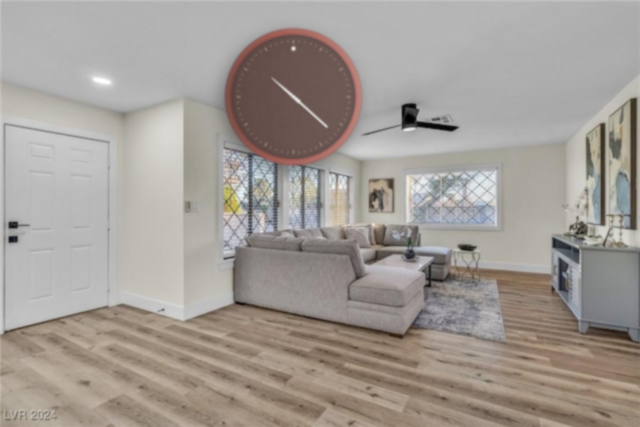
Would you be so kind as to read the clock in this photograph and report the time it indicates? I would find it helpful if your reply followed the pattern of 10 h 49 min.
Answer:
10 h 22 min
